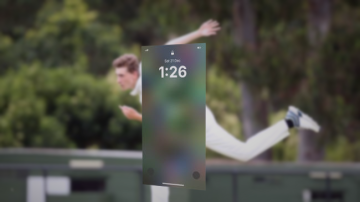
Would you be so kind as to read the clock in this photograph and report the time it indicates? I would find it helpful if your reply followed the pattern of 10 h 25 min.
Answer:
1 h 26 min
